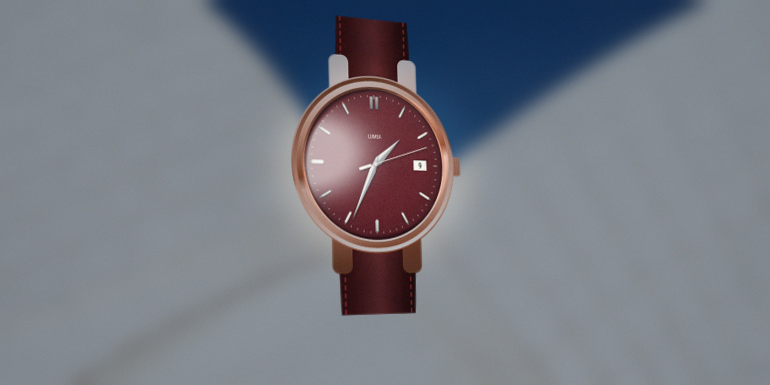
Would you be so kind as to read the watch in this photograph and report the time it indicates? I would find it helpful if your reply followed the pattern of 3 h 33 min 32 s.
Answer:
1 h 34 min 12 s
